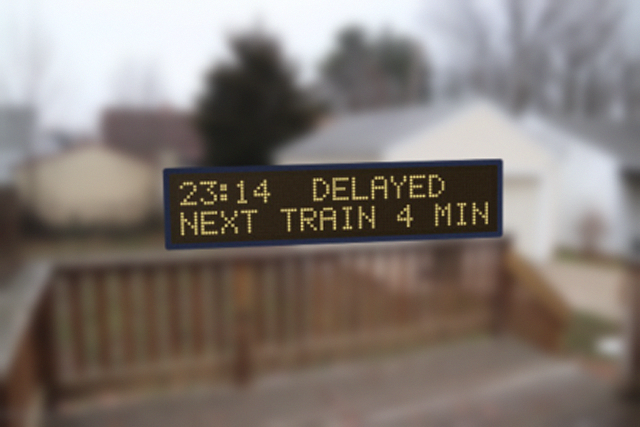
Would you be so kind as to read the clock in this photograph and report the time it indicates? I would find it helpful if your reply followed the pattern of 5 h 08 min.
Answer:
23 h 14 min
